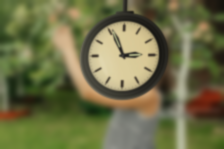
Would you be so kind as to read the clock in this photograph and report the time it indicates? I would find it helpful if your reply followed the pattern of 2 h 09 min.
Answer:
2 h 56 min
